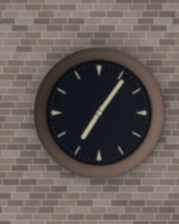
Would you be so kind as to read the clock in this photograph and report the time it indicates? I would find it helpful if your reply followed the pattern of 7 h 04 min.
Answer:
7 h 06 min
